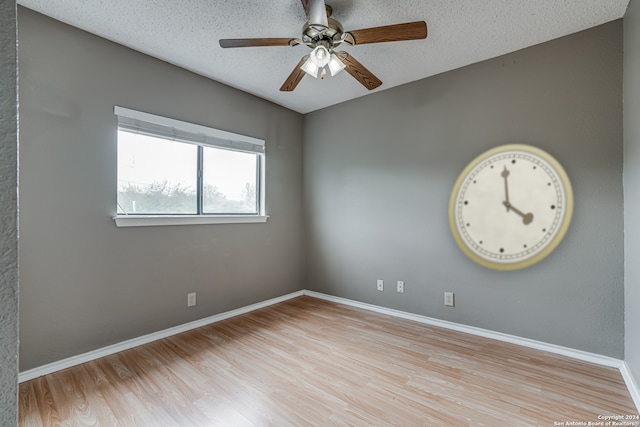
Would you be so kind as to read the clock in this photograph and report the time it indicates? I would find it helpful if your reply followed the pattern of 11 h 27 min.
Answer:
3 h 58 min
